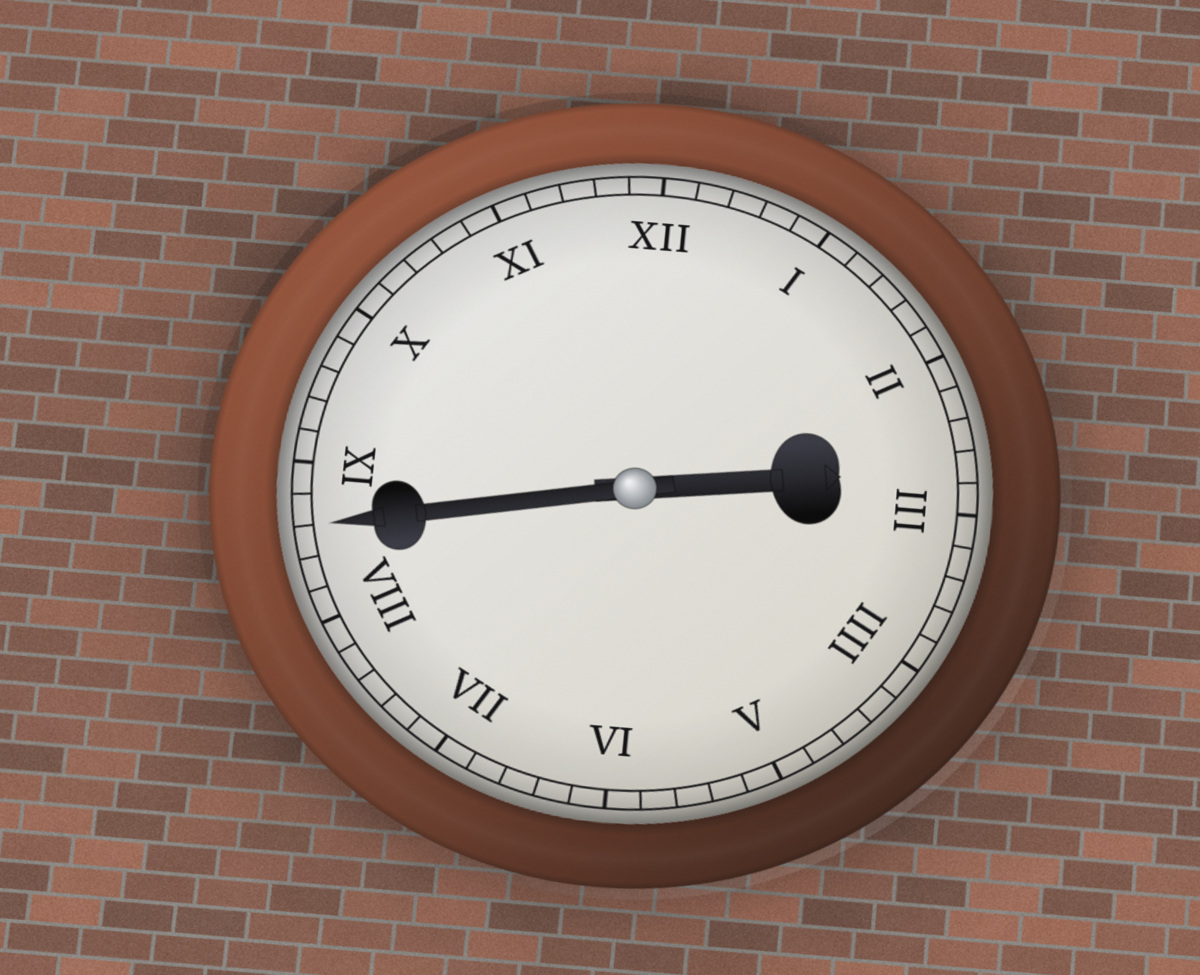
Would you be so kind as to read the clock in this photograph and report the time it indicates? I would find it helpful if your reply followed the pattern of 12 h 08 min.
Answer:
2 h 43 min
